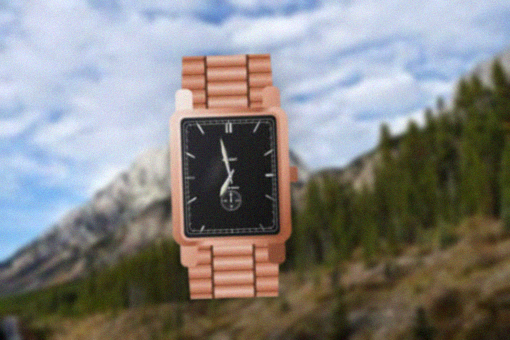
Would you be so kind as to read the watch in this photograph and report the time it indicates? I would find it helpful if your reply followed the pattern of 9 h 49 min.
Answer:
6 h 58 min
